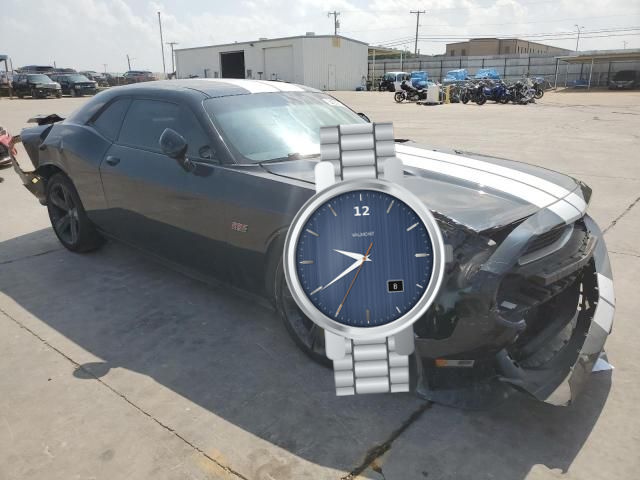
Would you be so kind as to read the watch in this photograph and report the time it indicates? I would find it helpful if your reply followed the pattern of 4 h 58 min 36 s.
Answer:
9 h 39 min 35 s
